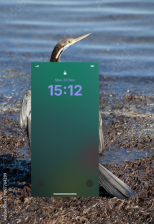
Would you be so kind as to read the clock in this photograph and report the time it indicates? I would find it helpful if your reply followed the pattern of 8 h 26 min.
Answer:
15 h 12 min
